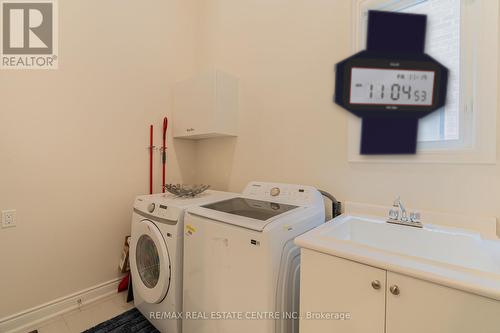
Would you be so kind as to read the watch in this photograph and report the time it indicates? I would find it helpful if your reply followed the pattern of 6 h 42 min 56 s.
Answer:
11 h 04 min 53 s
